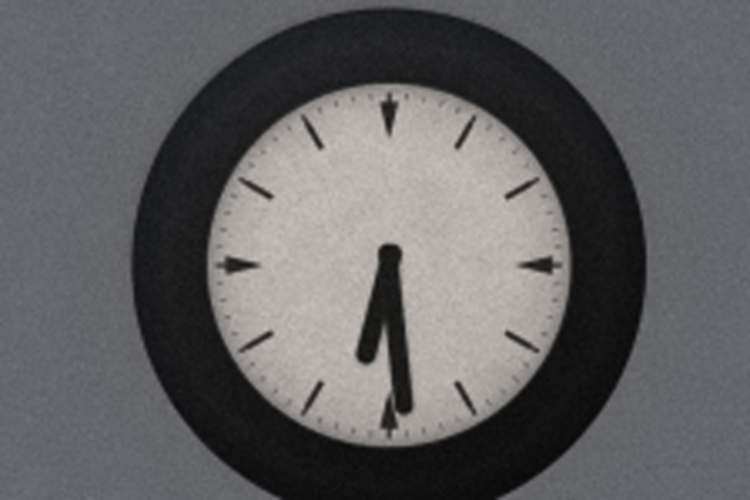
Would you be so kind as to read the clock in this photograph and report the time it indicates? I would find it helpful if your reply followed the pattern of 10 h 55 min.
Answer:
6 h 29 min
